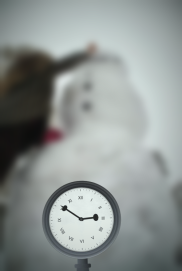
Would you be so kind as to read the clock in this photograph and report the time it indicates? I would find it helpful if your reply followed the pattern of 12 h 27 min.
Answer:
2 h 51 min
